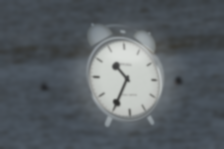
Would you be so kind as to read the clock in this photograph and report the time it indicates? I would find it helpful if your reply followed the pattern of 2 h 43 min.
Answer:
10 h 35 min
